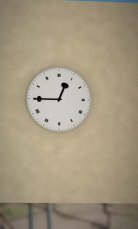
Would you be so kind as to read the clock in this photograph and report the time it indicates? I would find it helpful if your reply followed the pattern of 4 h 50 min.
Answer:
12 h 45 min
